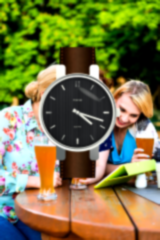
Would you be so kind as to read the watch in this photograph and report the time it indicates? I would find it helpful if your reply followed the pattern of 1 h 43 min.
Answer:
4 h 18 min
